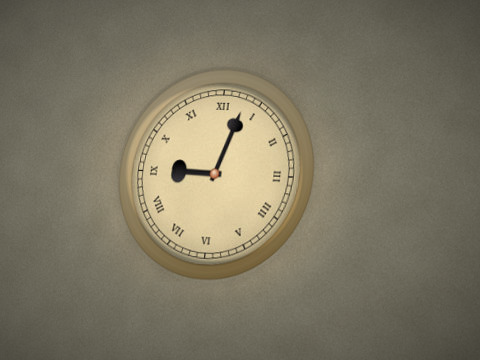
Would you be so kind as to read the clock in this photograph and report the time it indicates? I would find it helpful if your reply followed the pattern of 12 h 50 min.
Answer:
9 h 03 min
